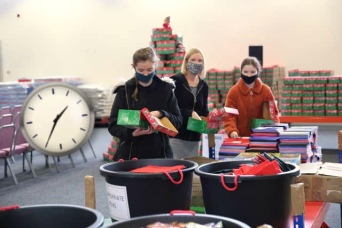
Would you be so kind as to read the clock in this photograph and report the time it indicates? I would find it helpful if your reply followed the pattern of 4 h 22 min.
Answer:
1 h 35 min
